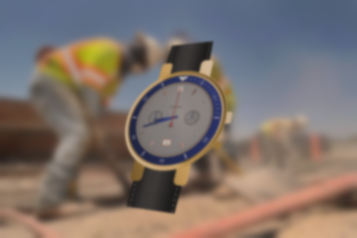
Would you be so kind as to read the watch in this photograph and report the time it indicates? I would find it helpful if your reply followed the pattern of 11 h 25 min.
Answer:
8 h 42 min
